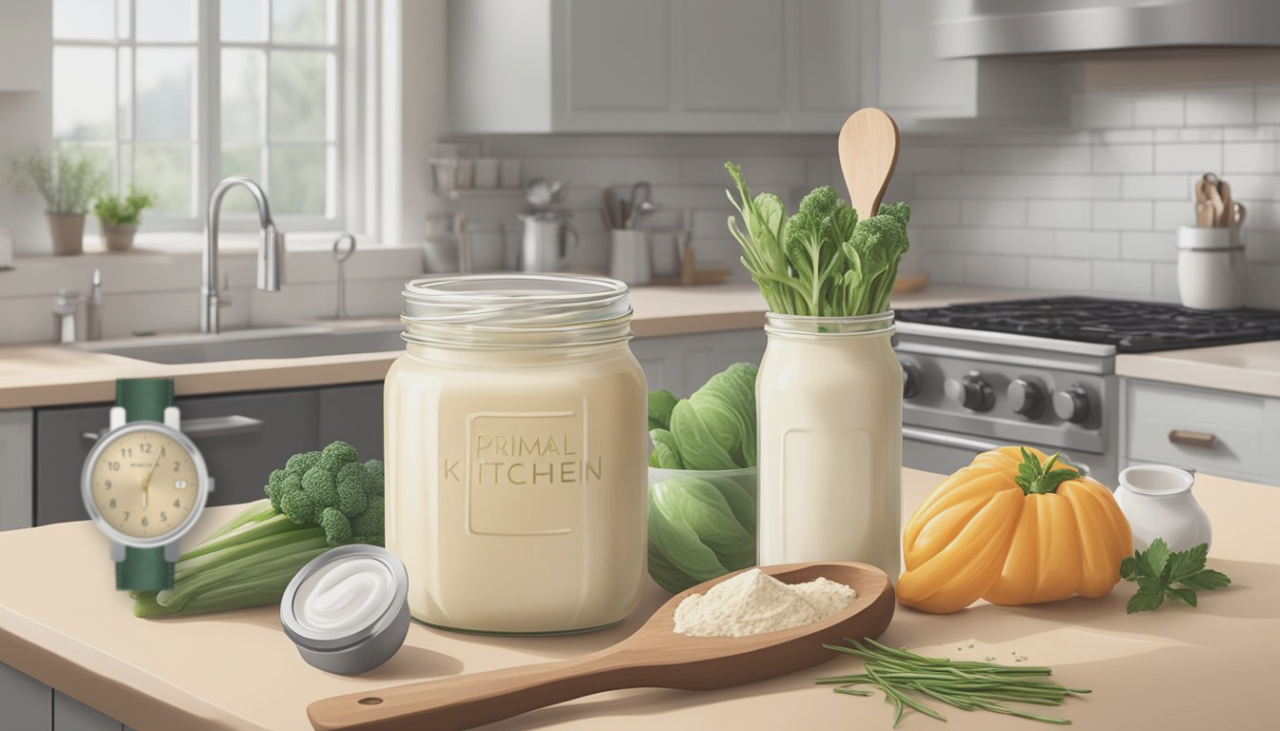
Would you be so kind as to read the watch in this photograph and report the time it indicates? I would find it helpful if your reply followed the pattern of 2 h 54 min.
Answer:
6 h 04 min
